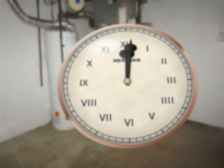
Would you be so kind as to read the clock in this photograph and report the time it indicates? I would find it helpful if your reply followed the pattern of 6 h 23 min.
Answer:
12 h 01 min
